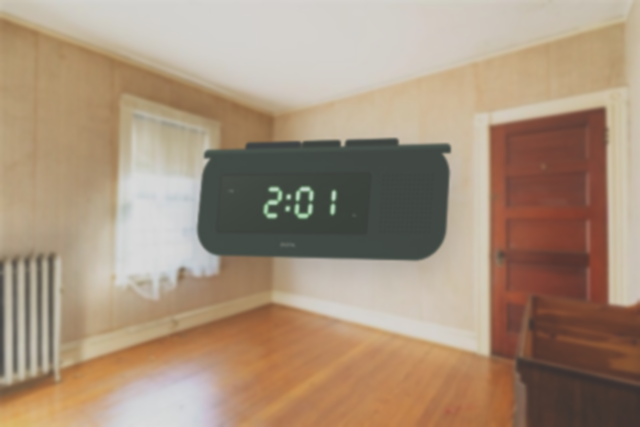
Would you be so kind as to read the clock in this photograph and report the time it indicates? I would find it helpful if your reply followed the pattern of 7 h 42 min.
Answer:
2 h 01 min
